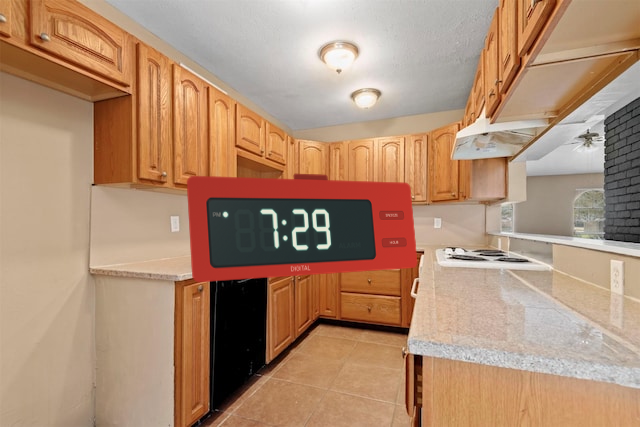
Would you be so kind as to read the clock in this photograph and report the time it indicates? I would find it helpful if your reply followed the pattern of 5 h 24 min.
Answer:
7 h 29 min
